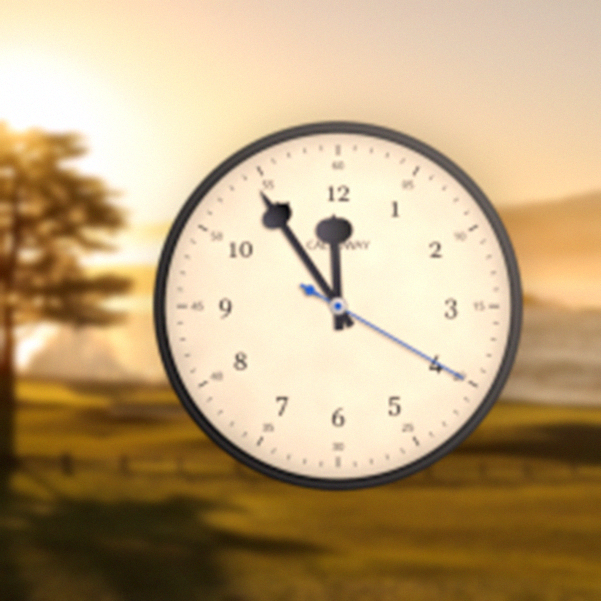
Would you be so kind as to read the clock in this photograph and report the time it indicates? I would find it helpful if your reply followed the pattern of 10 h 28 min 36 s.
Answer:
11 h 54 min 20 s
